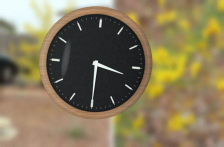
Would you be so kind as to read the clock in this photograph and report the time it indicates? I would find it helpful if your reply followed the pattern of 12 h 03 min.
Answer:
3 h 30 min
